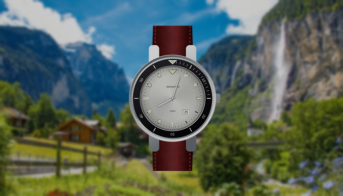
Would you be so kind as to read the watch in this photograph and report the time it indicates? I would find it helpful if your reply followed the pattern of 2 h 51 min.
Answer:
8 h 03 min
